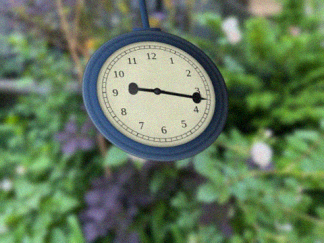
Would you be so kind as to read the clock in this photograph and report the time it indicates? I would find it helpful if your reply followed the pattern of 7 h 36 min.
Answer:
9 h 17 min
